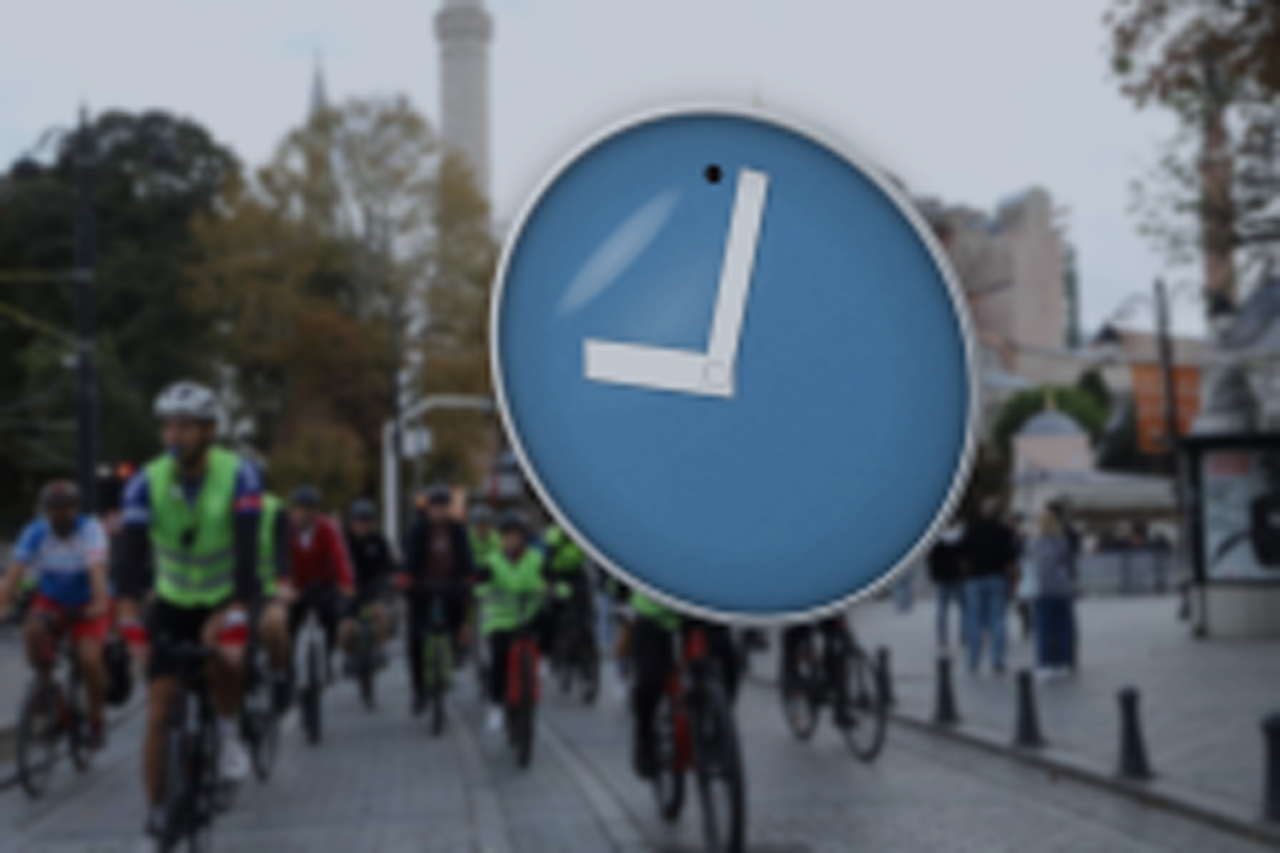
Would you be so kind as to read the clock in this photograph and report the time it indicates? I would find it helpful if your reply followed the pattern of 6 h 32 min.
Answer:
9 h 02 min
